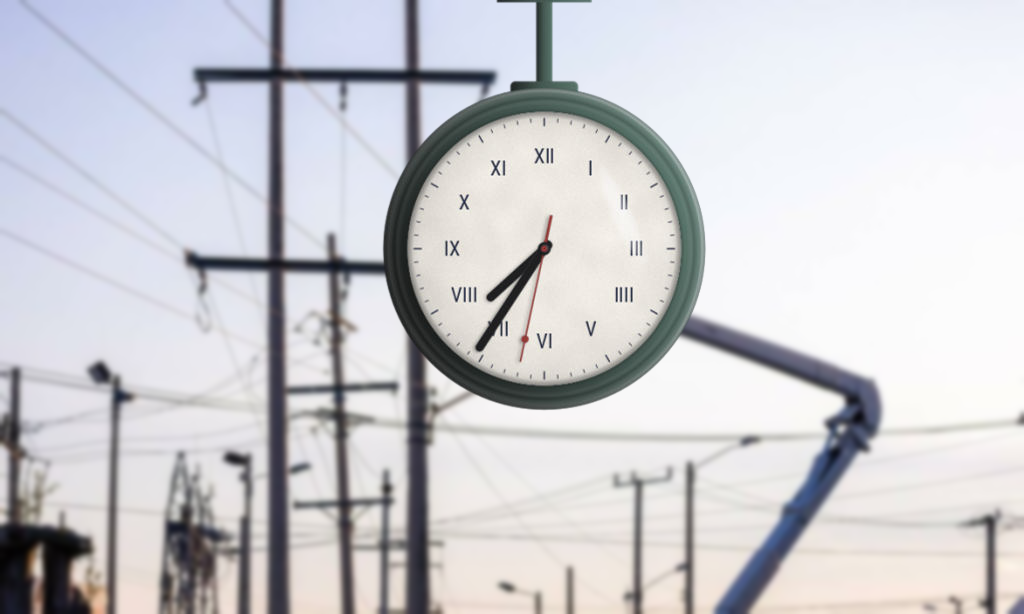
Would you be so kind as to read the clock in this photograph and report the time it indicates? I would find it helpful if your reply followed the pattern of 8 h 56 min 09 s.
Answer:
7 h 35 min 32 s
